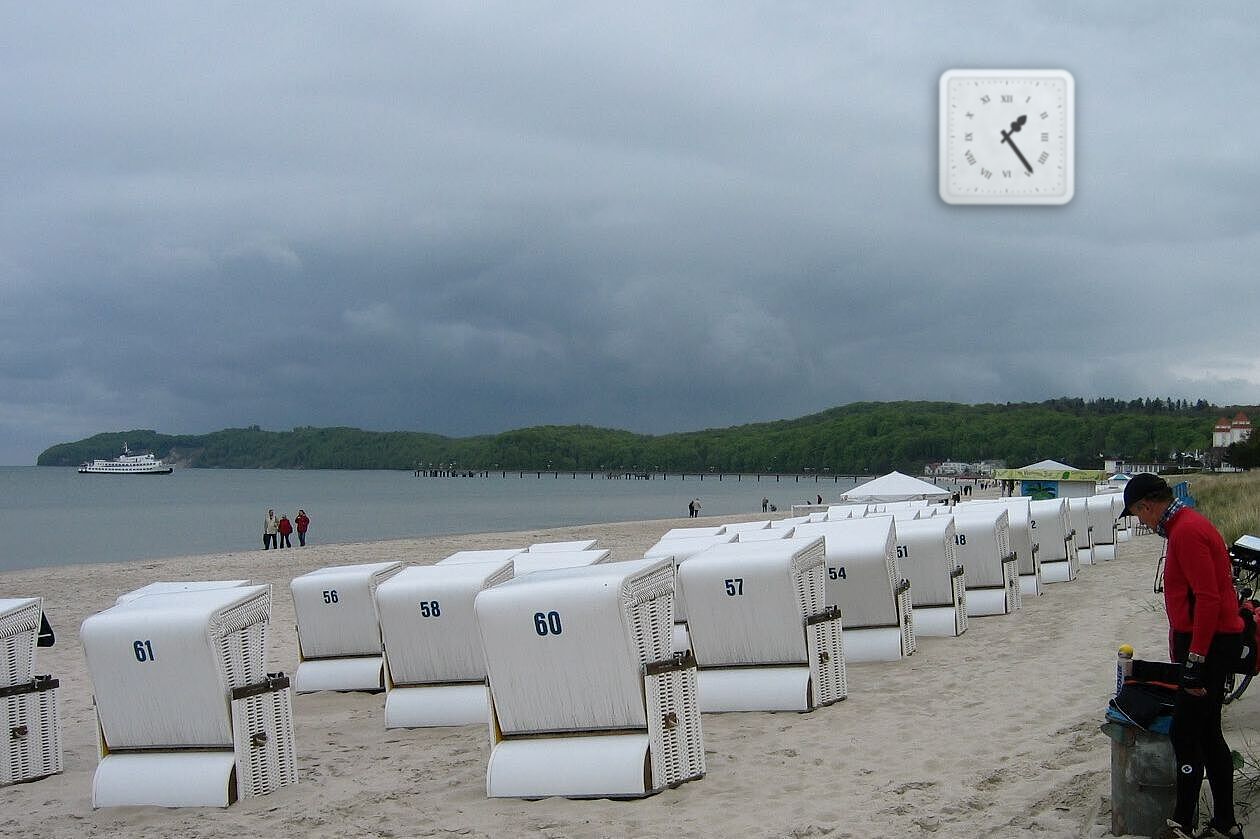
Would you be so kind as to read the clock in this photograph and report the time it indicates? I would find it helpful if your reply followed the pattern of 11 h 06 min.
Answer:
1 h 24 min
